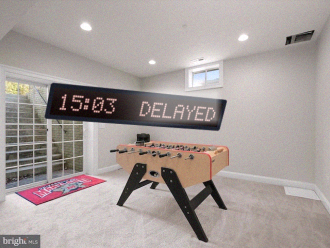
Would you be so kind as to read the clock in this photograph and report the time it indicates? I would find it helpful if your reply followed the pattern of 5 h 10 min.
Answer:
15 h 03 min
